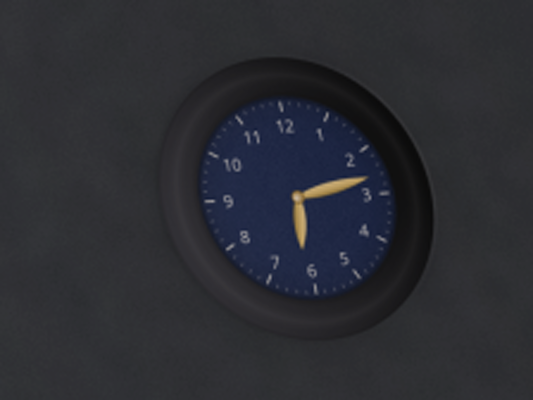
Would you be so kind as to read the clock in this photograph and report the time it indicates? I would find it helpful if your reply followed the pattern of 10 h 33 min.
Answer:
6 h 13 min
